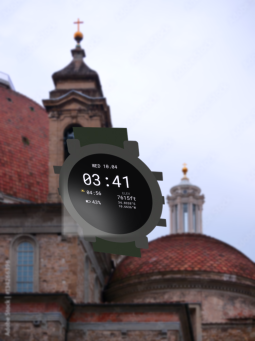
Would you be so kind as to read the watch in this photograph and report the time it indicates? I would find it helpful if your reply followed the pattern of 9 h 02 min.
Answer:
3 h 41 min
